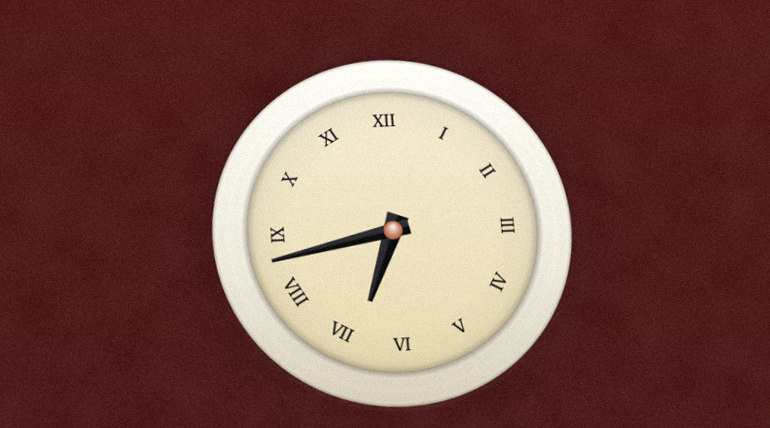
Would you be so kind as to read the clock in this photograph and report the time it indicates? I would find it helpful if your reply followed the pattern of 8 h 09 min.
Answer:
6 h 43 min
